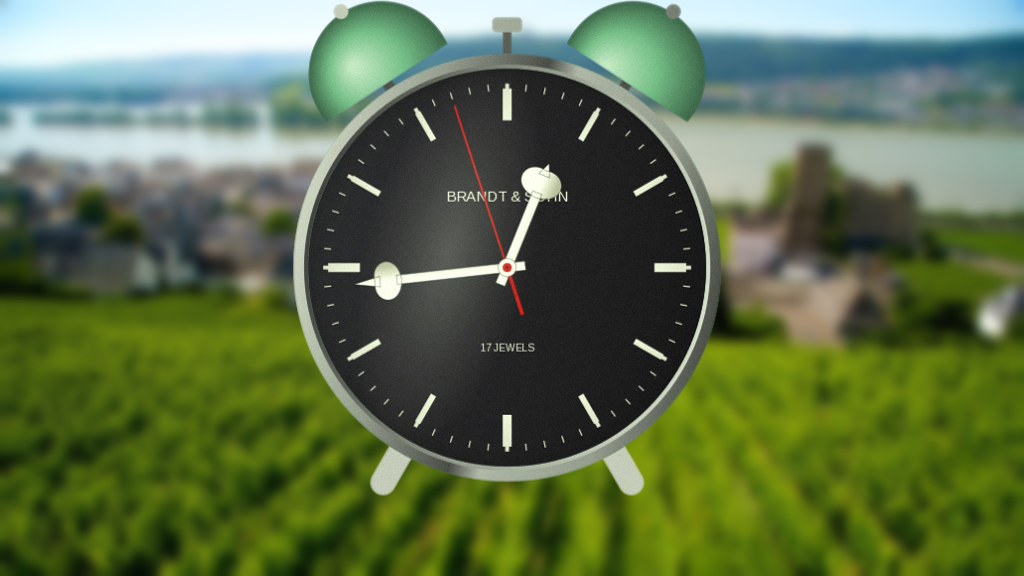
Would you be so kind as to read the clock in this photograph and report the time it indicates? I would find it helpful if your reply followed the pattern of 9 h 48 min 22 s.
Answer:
12 h 43 min 57 s
